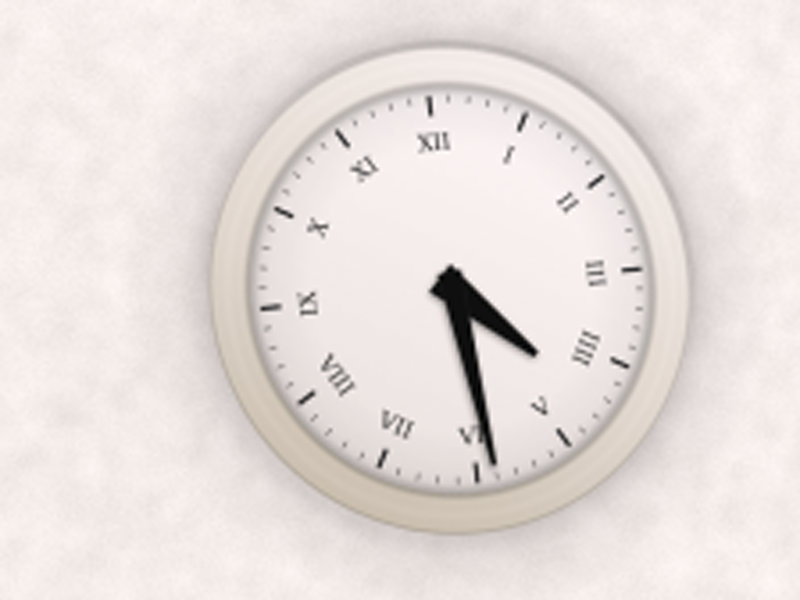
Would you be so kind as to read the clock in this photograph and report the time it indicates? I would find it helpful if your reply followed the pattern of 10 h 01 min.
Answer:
4 h 29 min
